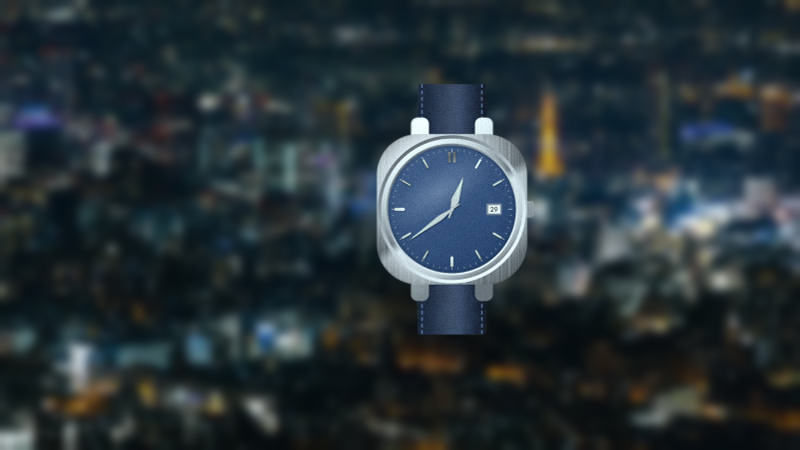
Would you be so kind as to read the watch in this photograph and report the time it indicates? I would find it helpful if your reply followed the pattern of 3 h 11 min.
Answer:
12 h 39 min
